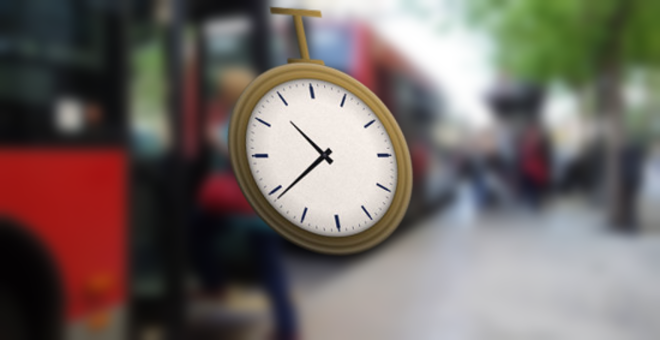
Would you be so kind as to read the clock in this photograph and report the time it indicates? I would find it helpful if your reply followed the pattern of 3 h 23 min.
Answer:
10 h 39 min
